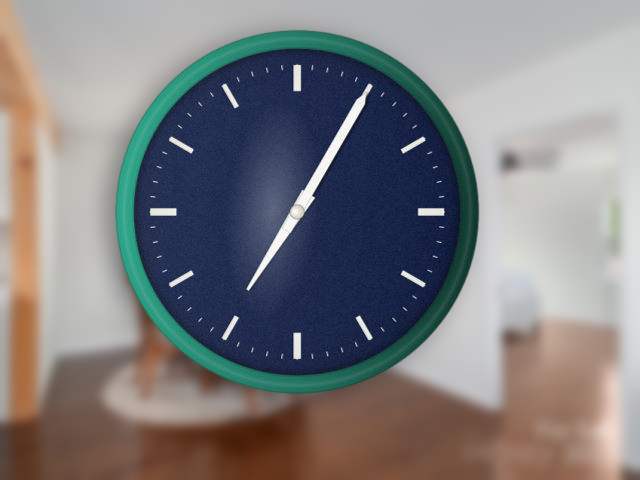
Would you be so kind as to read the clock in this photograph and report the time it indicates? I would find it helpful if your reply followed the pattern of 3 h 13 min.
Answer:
7 h 05 min
